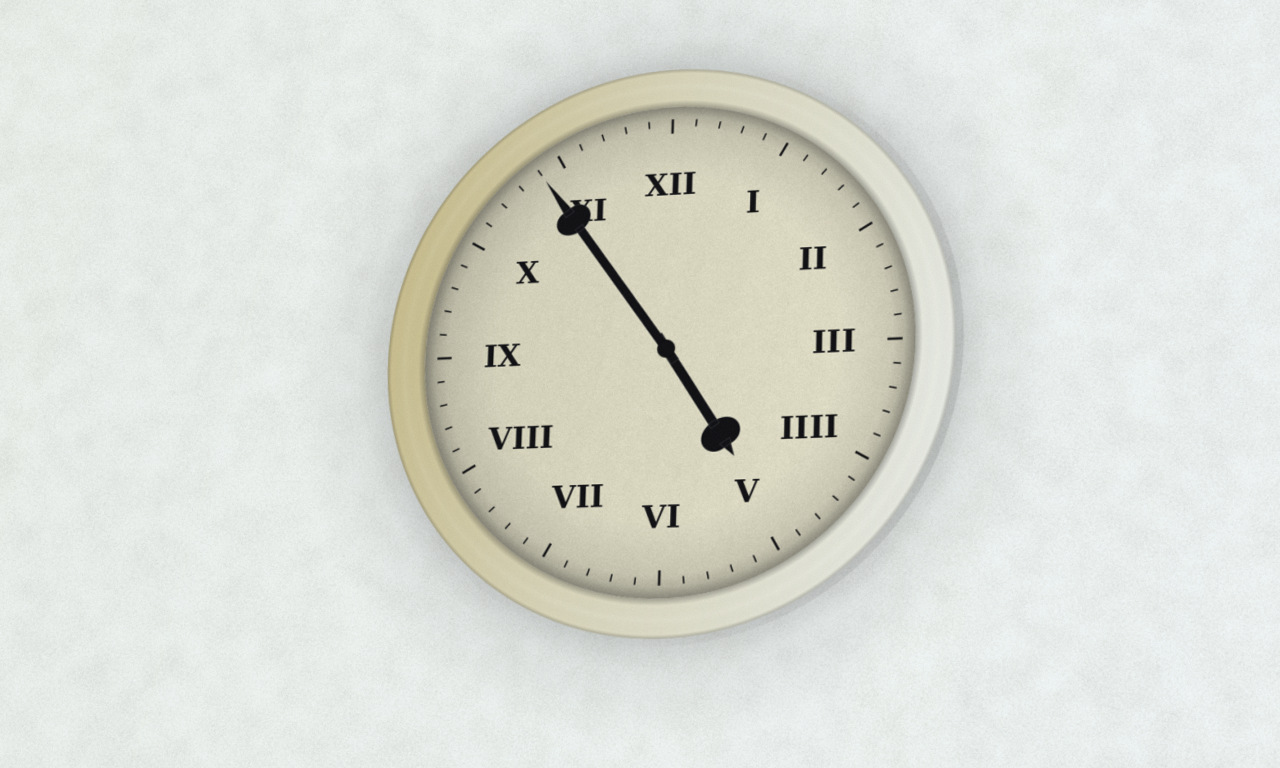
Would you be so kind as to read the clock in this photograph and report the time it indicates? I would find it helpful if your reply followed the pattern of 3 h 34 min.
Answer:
4 h 54 min
